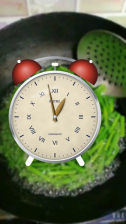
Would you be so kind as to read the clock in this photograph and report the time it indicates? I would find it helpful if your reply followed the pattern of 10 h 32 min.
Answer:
12 h 58 min
